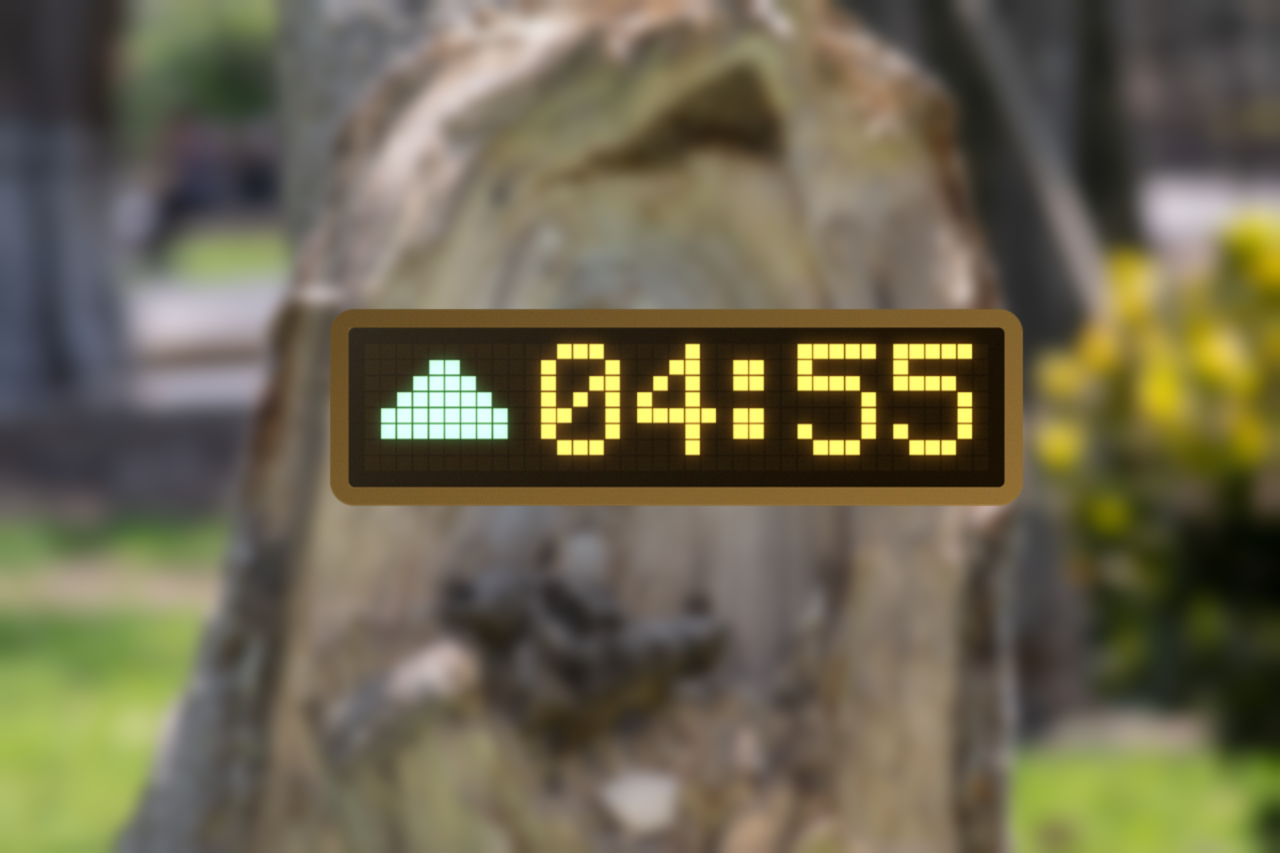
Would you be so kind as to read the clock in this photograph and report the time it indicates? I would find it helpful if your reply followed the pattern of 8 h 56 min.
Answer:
4 h 55 min
